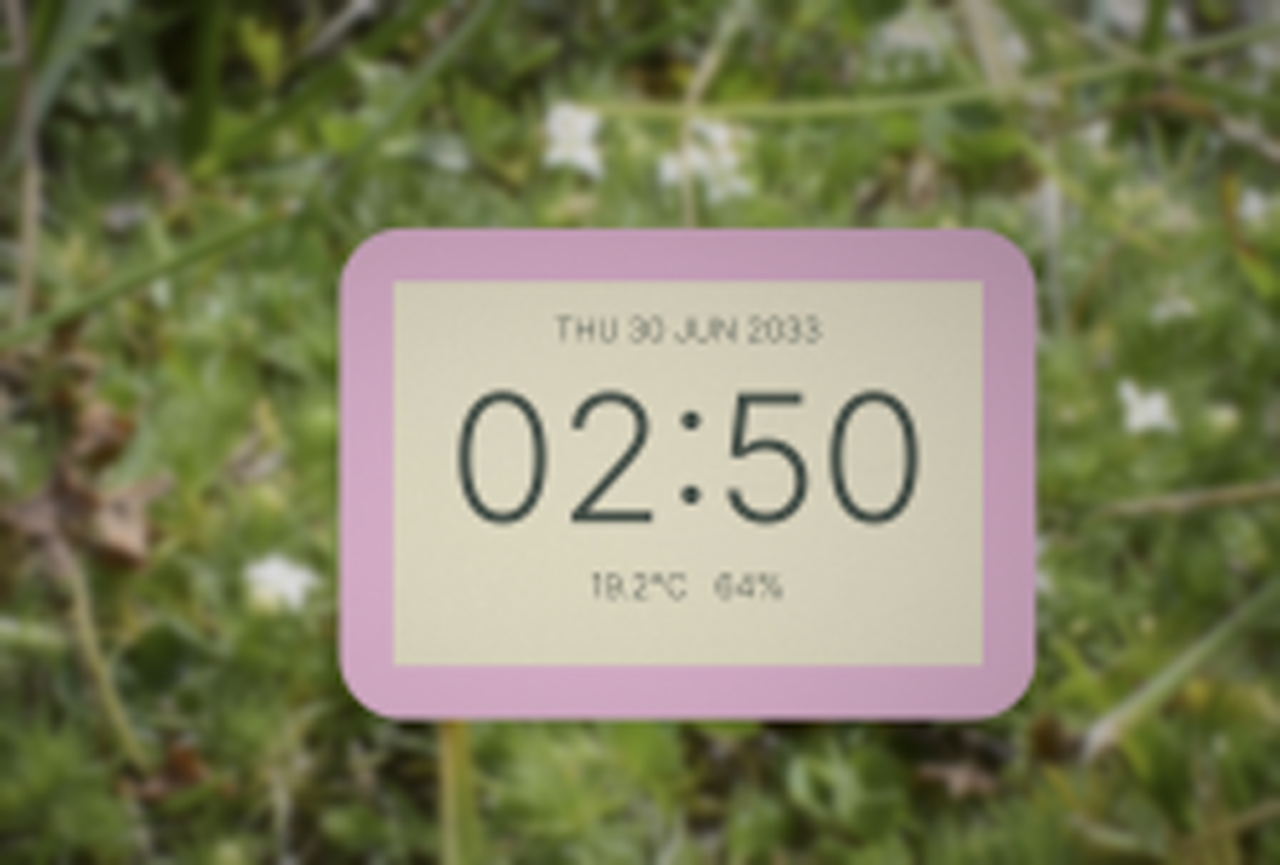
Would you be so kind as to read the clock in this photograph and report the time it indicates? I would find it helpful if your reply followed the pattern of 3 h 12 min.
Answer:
2 h 50 min
